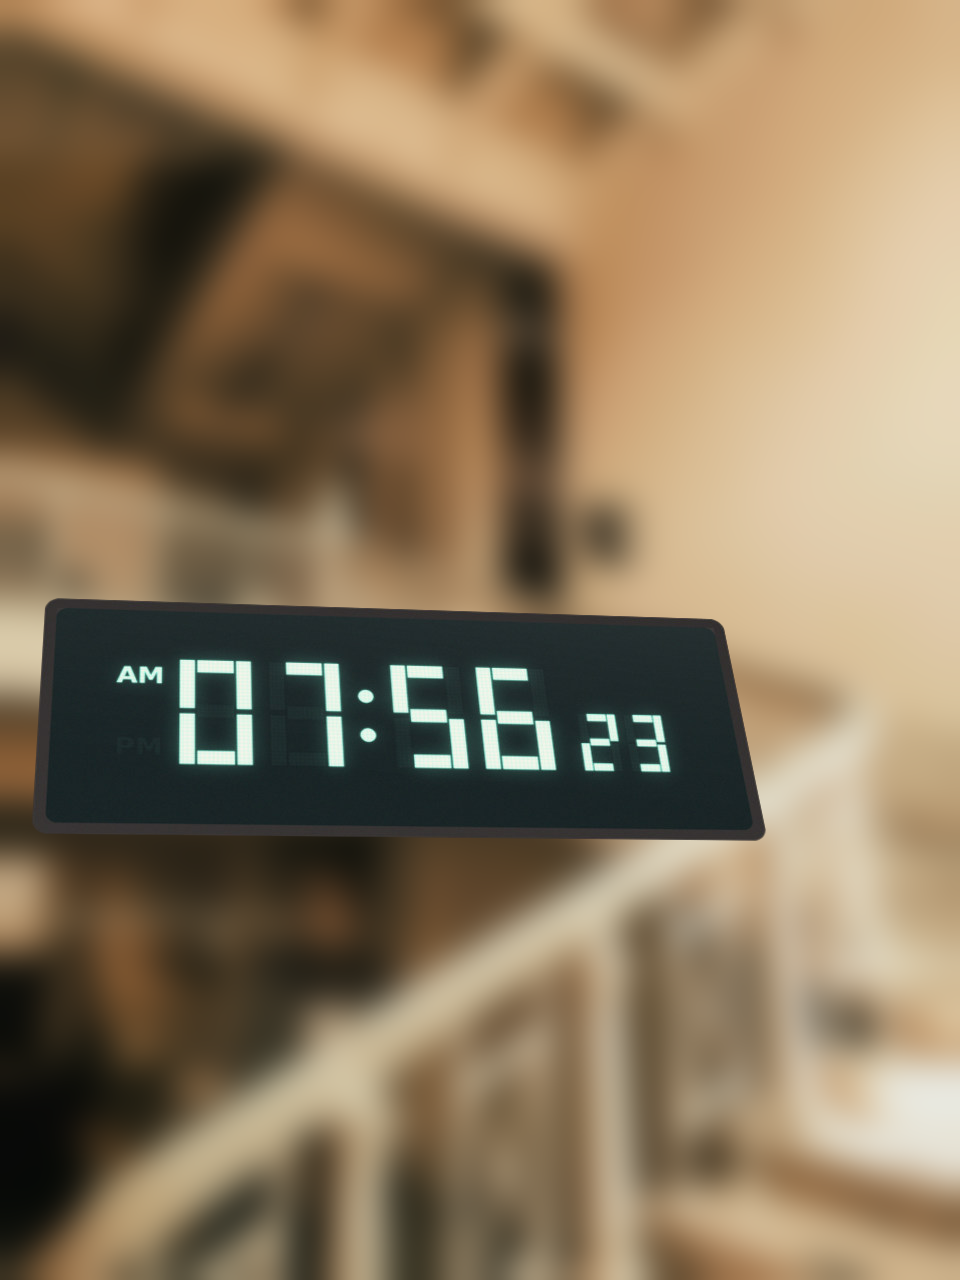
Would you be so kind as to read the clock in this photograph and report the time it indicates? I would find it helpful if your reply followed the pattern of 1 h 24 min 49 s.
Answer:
7 h 56 min 23 s
